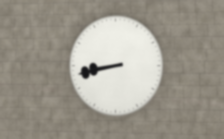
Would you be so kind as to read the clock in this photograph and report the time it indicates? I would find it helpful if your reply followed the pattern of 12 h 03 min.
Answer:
8 h 43 min
